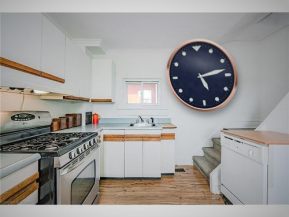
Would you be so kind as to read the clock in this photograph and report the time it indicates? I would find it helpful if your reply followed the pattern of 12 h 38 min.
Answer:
5 h 13 min
